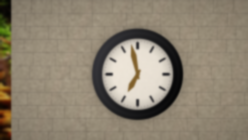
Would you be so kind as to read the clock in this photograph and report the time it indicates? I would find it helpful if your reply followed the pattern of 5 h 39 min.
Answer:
6 h 58 min
